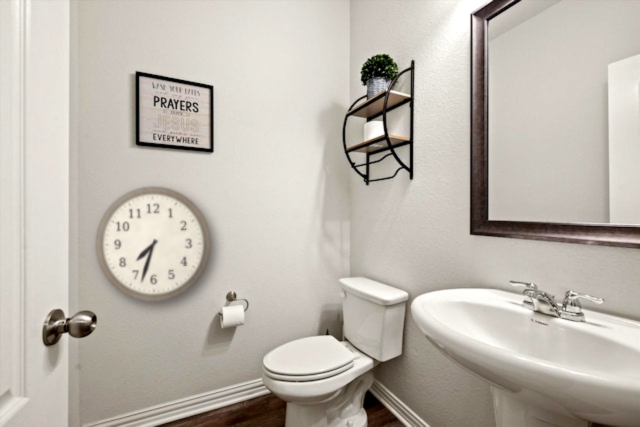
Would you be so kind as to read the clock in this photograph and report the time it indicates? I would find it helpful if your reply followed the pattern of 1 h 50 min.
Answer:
7 h 33 min
